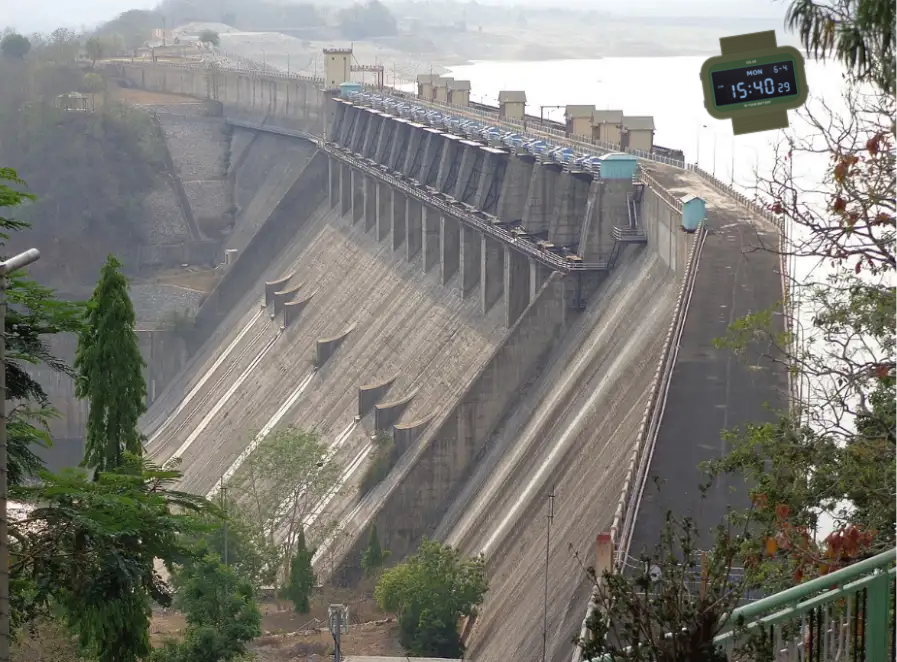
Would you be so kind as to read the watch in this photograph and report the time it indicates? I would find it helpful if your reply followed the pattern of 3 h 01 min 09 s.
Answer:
15 h 40 min 29 s
